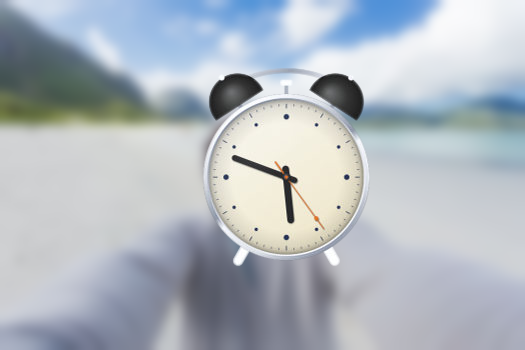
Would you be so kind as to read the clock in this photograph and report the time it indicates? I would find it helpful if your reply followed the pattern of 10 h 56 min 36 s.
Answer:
5 h 48 min 24 s
